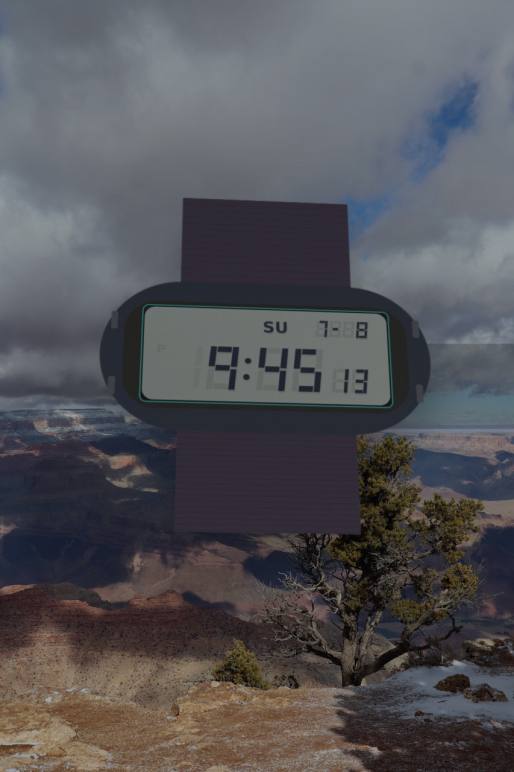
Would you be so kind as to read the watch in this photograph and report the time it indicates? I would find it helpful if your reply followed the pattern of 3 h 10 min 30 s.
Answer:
9 h 45 min 13 s
